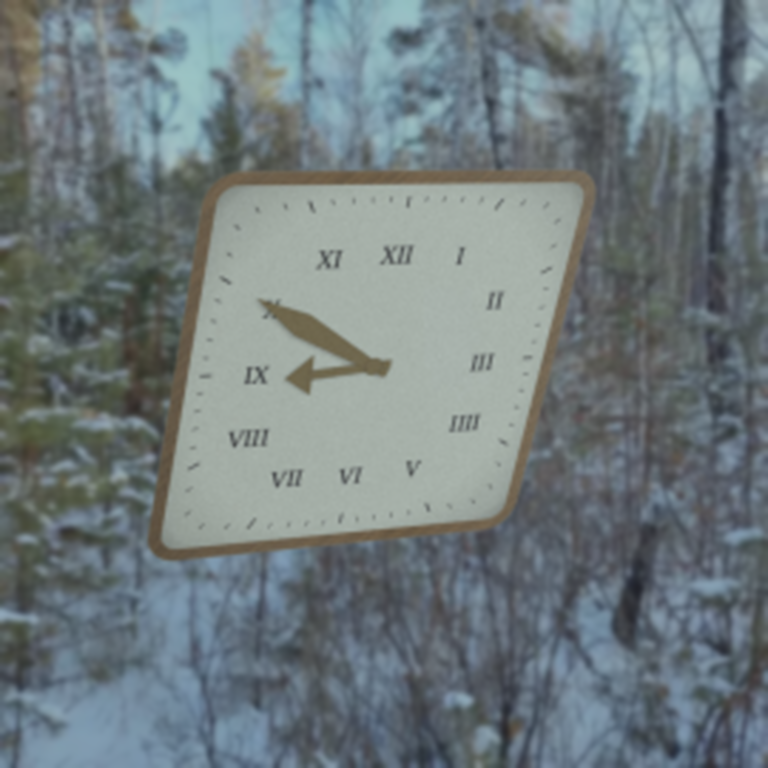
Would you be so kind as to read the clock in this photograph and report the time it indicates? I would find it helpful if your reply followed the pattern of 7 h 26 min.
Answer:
8 h 50 min
